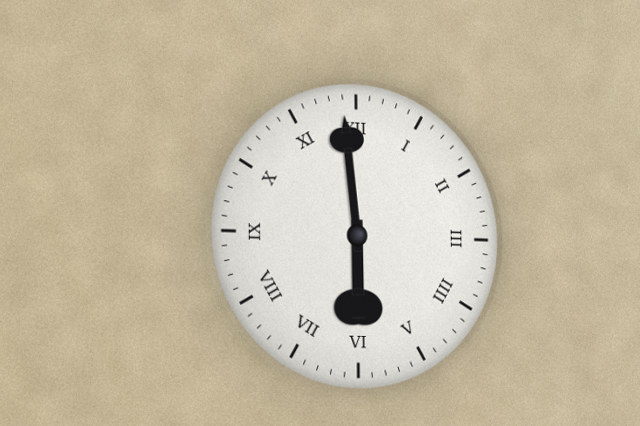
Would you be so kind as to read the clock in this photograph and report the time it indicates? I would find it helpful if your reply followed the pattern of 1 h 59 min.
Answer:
5 h 59 min
